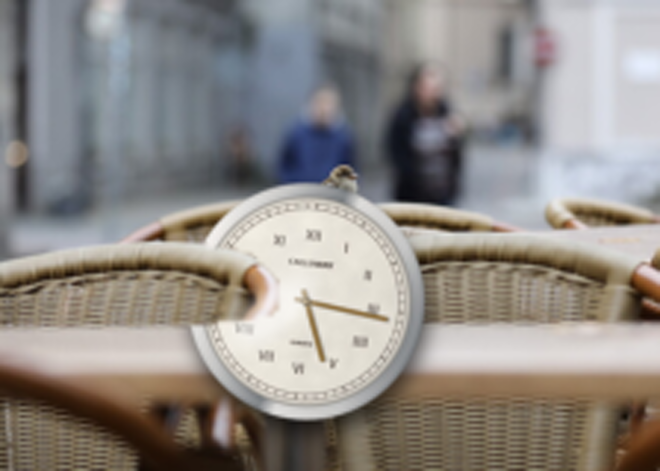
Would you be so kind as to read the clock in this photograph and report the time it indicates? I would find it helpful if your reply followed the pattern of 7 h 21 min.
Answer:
5 h 16 min
